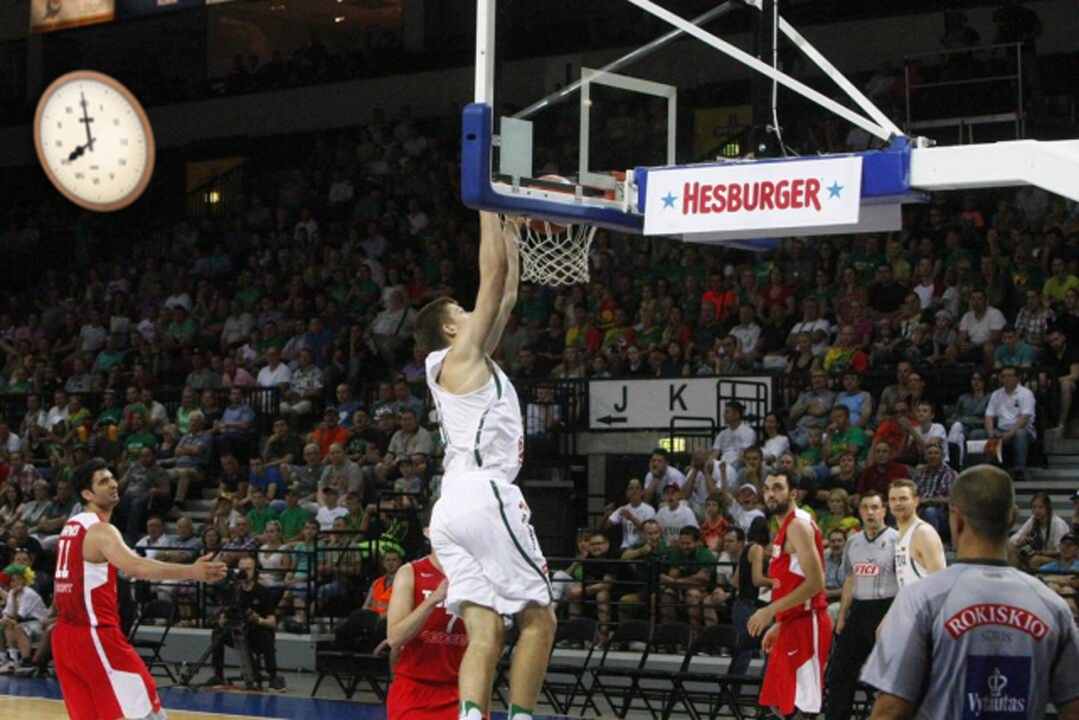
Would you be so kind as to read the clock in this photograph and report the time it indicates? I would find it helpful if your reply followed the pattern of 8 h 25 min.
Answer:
8 h 00 min
